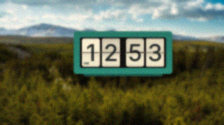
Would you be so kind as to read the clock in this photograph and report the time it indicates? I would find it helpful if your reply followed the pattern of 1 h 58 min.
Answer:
12 h 53 min
